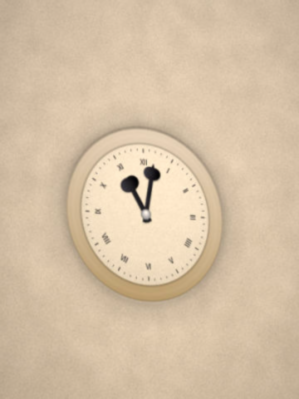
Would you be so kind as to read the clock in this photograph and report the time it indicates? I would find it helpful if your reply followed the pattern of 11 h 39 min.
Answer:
11 h 02 min
